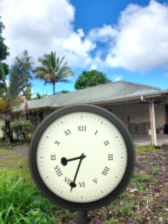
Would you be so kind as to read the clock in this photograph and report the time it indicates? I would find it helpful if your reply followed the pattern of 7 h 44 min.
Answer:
8 h 33 min
